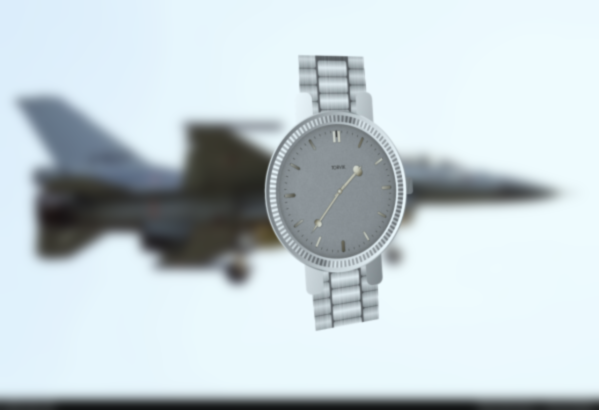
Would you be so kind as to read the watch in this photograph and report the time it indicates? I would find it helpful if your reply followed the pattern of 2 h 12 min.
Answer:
1 h 37 min
